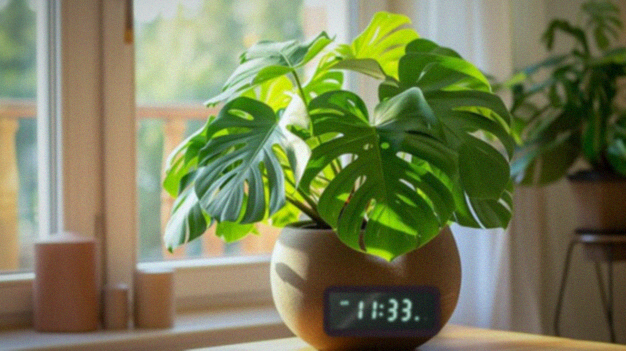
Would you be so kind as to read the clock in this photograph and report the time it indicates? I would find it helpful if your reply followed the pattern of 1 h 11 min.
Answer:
11 h 33 min
